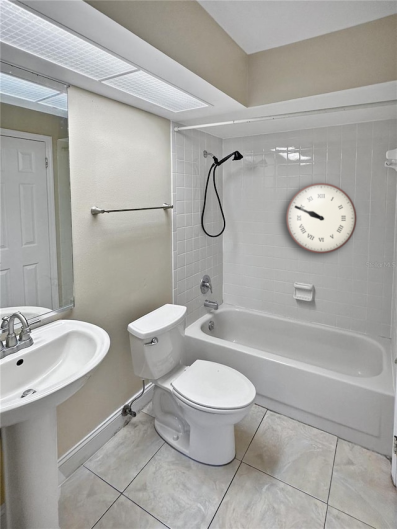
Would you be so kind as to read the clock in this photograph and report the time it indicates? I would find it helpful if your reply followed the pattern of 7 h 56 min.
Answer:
9 h 49 min
